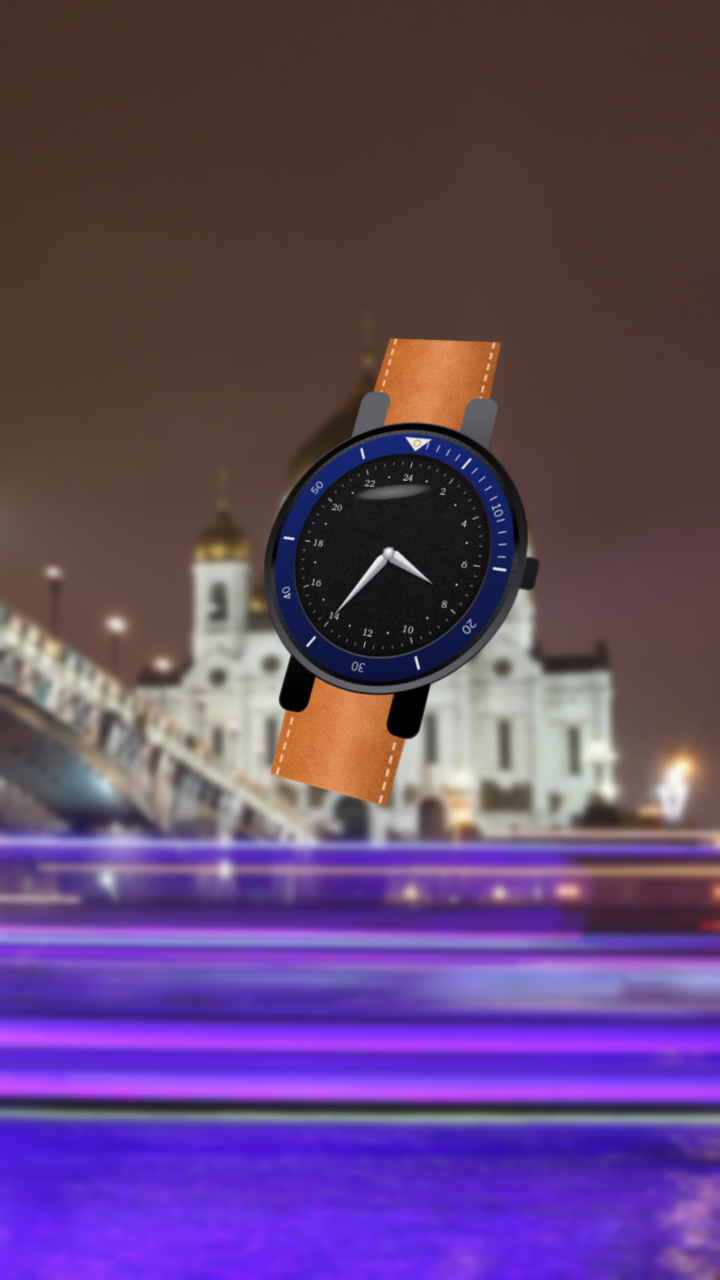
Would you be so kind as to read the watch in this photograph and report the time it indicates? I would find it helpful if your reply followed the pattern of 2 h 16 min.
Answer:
7 h 35 min
